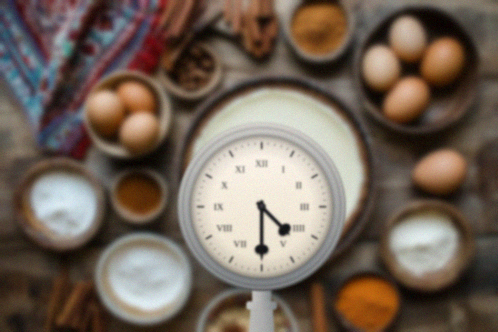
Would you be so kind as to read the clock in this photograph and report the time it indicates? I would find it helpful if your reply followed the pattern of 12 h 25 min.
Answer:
4 h 30 min
